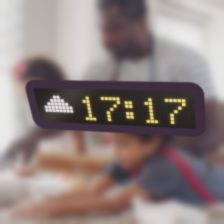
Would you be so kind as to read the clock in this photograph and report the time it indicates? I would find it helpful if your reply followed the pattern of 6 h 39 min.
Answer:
17 h 17 min
